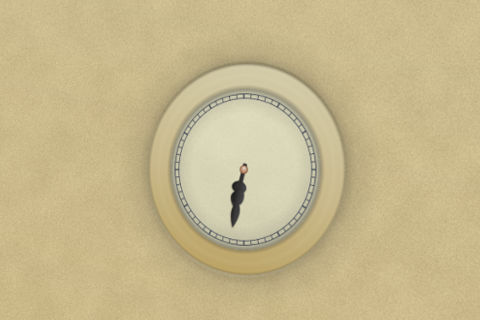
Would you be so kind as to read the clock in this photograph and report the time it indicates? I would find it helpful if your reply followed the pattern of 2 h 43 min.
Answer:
6 h 32 min
